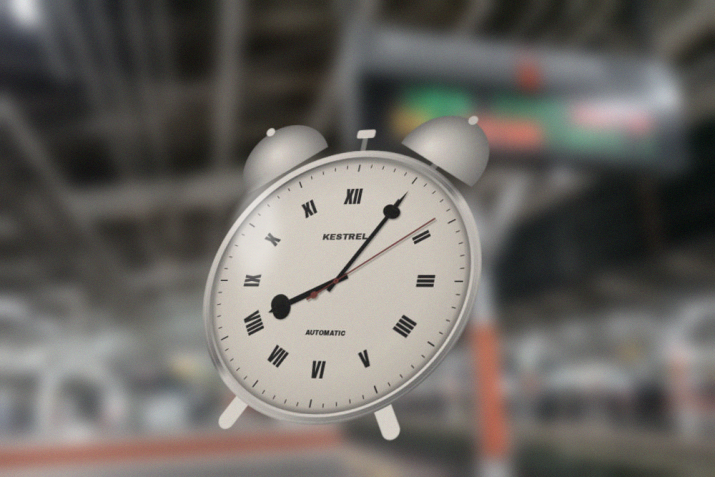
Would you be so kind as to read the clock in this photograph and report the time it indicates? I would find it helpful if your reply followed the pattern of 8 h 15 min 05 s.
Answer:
8 h 05 min 09 s
